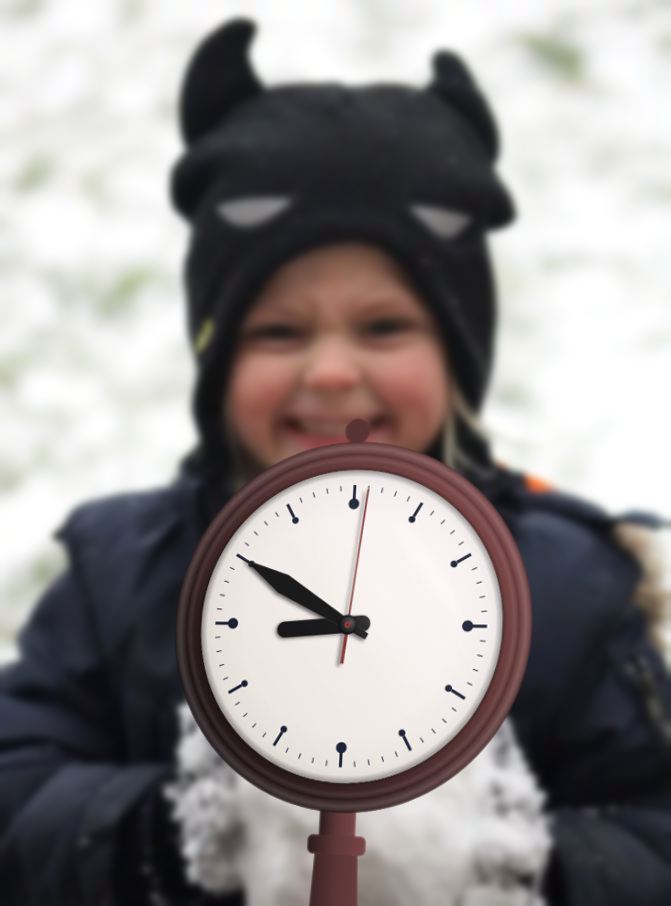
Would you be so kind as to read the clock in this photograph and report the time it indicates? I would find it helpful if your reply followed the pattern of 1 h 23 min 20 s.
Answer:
8 h 50 min 01 s
